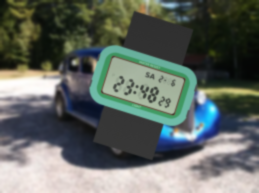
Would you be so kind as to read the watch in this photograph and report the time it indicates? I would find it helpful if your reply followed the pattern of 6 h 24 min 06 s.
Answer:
23 h 48 min 29 s
